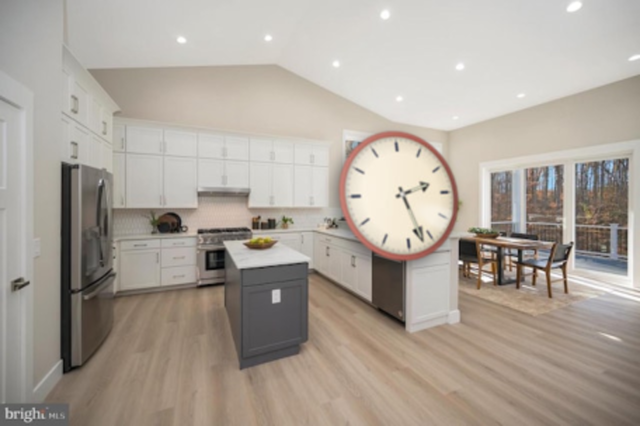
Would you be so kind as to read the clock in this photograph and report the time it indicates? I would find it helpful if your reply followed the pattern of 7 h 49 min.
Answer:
2 h 27 min
